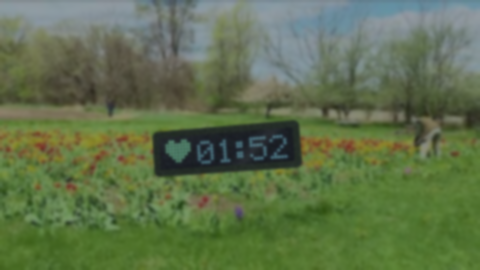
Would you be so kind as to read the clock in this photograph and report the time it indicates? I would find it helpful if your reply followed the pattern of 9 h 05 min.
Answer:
1 h 52 min
